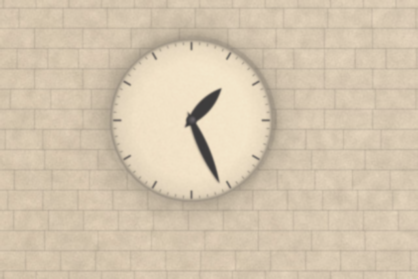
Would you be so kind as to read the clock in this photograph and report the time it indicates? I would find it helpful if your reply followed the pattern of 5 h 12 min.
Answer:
1 h 26 min
